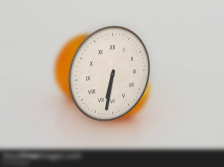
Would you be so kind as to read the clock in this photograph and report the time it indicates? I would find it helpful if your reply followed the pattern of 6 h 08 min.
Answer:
6 h 32 min
